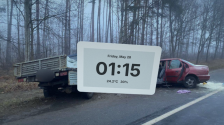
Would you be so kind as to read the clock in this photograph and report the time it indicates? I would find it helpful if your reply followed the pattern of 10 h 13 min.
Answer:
1 h 15 min
